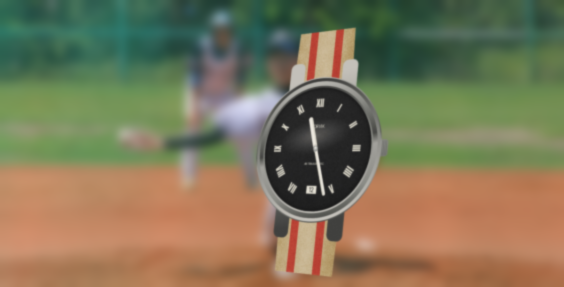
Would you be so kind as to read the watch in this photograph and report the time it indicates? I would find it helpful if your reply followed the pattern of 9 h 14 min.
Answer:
11 h 27 min
